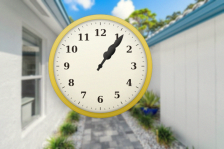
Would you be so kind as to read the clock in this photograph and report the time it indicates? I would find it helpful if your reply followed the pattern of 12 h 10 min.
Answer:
1 h 06 min
